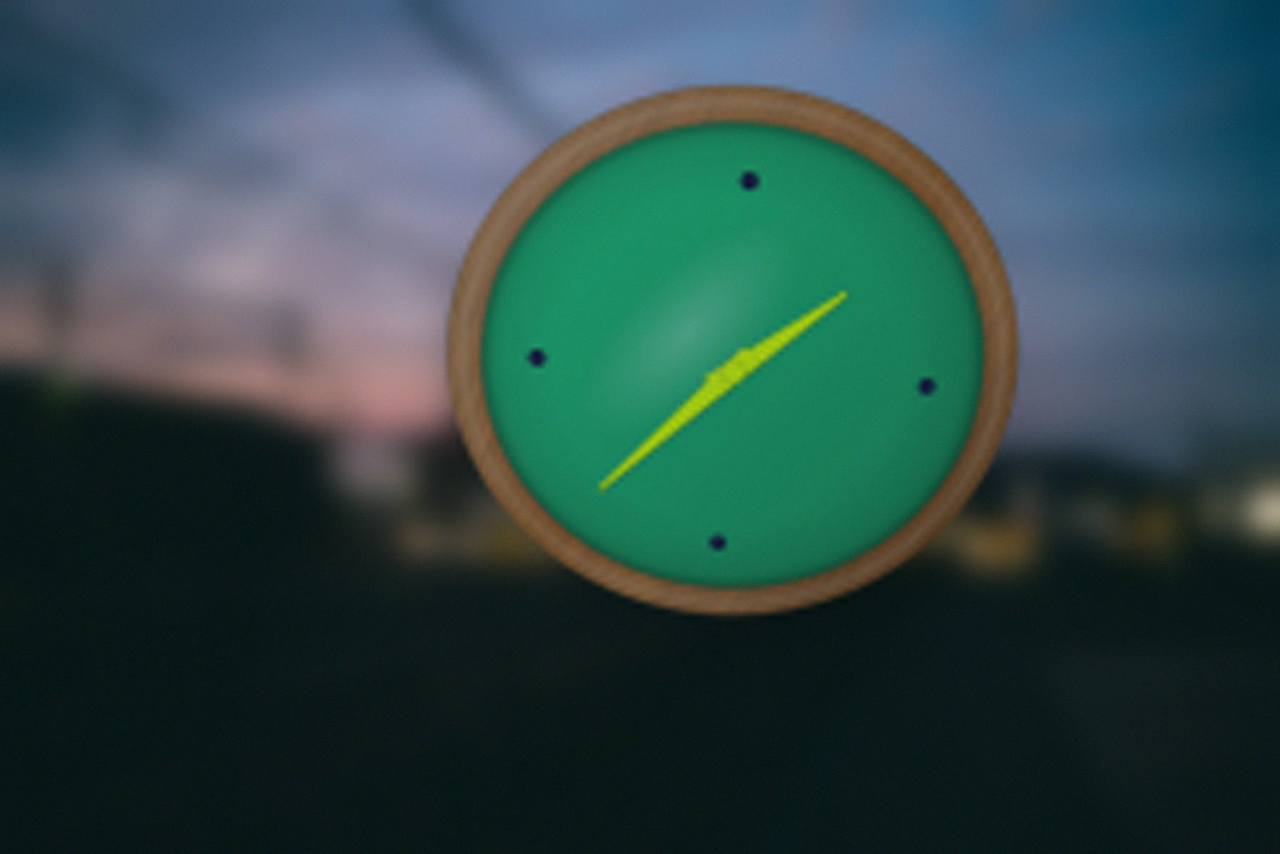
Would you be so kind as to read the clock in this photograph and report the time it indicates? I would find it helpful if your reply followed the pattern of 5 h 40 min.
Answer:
1 h 37 min
